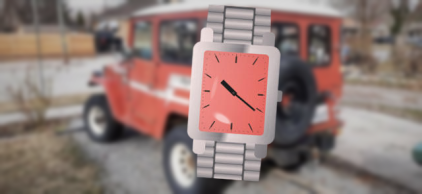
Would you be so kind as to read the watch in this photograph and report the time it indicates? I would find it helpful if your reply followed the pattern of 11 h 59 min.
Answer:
10 h 21 min
